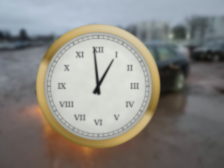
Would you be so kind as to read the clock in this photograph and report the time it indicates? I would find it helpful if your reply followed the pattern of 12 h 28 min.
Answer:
12 h 59 min
